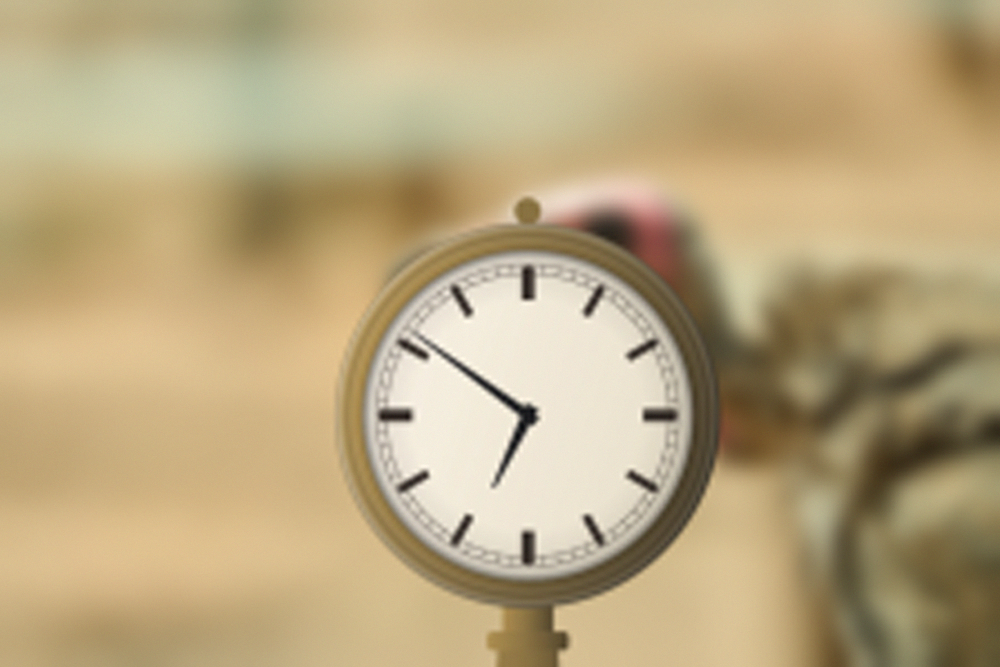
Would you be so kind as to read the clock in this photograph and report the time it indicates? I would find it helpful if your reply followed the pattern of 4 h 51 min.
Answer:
6 h 51 min
